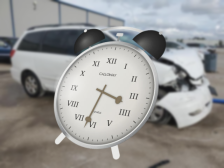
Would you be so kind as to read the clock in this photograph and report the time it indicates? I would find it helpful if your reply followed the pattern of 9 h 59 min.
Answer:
3 h 32 min
